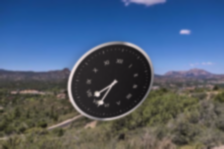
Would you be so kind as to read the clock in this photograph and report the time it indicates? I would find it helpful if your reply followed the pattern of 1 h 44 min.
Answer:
7 h 33 min
